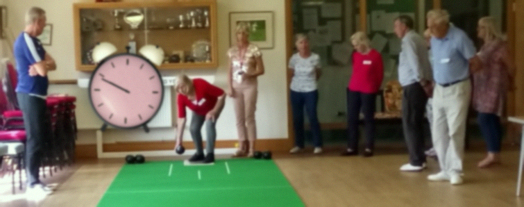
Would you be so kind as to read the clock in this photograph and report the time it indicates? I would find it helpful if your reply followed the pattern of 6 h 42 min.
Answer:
9 h 49 min
